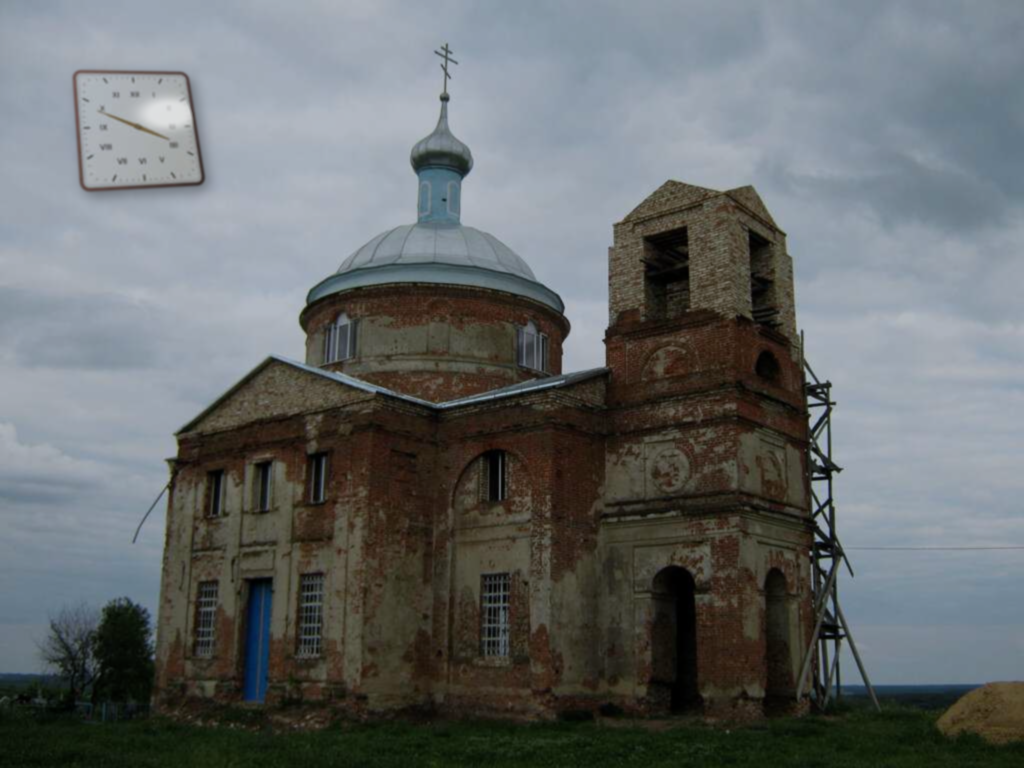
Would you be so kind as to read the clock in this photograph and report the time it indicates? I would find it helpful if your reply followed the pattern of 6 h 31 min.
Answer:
3 h 49 min
